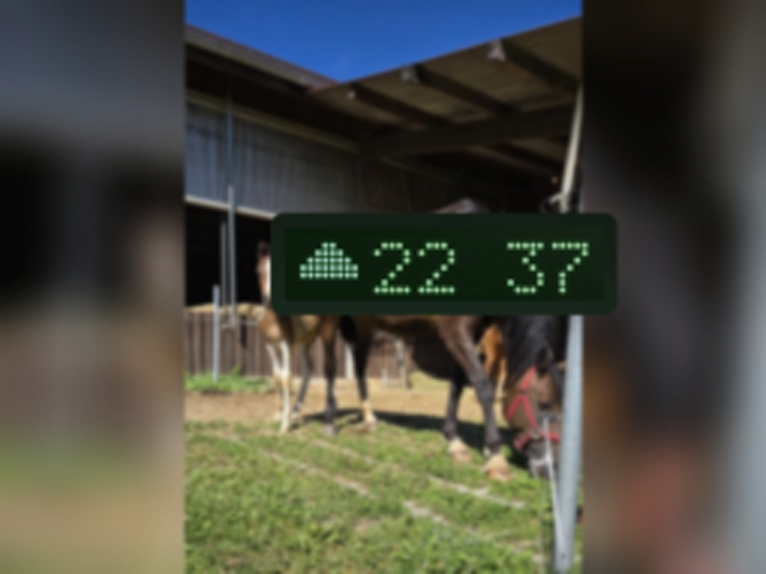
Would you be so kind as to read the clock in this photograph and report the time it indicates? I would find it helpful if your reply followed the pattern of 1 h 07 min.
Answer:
22 h 37 min
